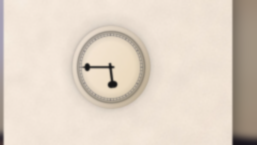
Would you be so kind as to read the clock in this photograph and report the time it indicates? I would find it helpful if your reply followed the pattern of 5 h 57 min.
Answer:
5 h 45 min
